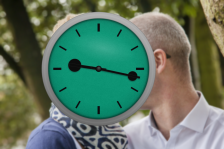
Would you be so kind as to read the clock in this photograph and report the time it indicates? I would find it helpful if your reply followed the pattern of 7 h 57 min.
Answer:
9 h 17 min
